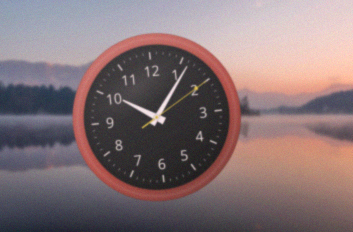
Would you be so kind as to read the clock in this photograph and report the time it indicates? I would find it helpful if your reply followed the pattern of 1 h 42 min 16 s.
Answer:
10 h 06 min 10 s
